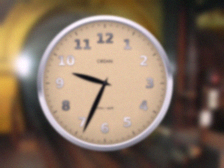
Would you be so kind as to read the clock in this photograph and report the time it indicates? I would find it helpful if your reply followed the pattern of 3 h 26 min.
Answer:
9 h 34 min
